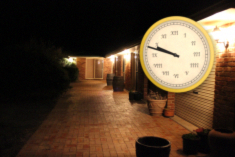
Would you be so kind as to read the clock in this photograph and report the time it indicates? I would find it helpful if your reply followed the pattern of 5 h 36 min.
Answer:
9 h 48 min
